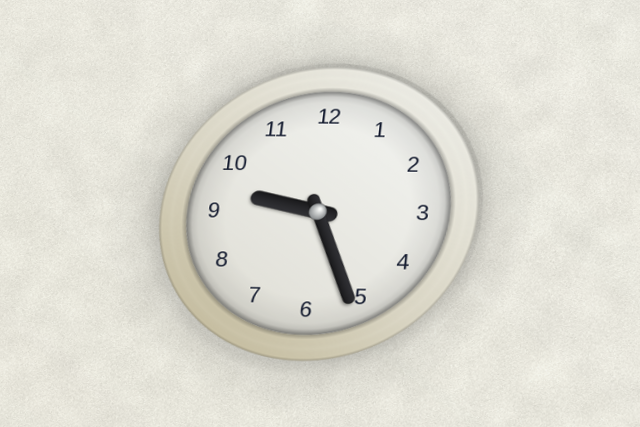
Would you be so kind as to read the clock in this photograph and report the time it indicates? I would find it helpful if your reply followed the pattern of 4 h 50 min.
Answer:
9 h 26 min
